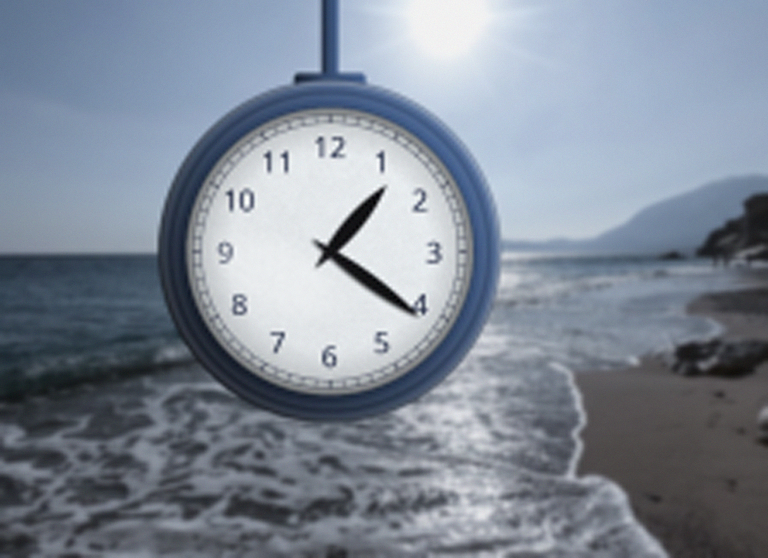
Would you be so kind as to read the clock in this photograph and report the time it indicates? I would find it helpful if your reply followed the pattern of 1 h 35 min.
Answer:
1 h 21 min
